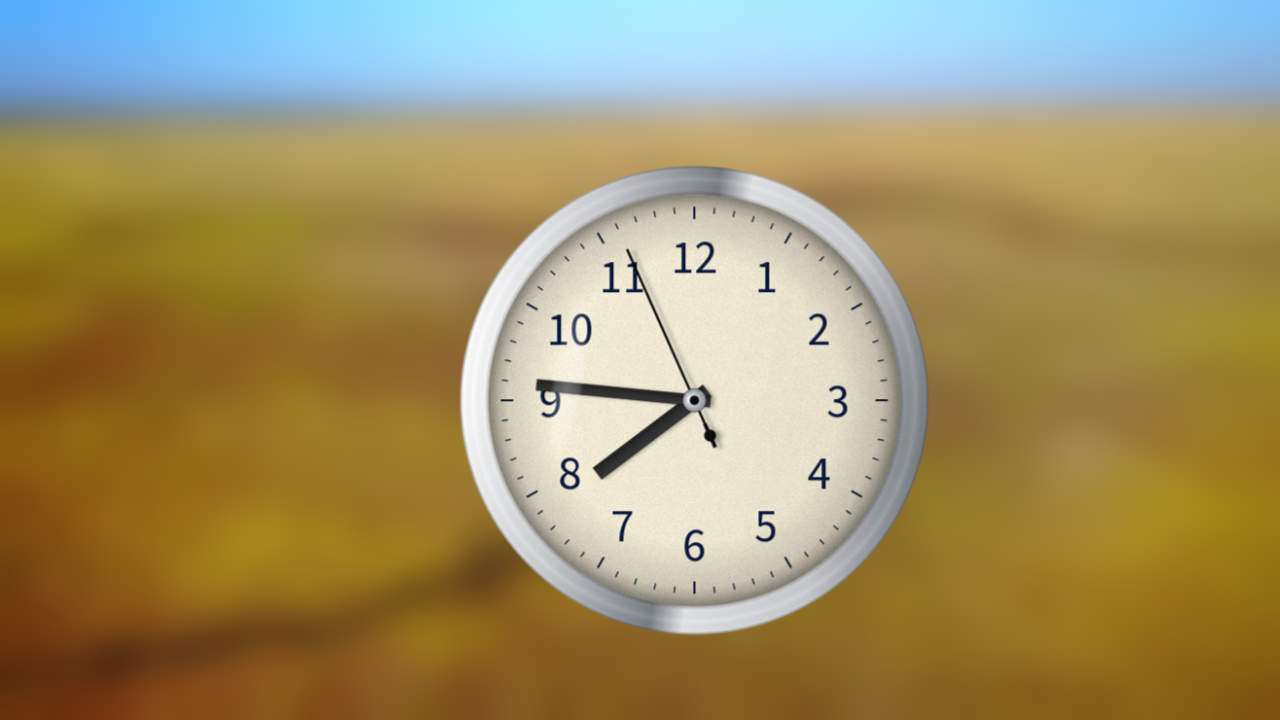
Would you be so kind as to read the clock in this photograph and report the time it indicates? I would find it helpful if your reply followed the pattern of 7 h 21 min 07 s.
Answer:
7 h 45 min 56 s
